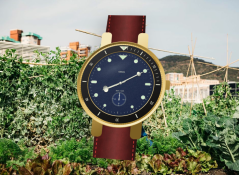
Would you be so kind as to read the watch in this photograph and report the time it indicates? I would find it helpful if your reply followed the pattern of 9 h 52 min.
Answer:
8 h 10 min
